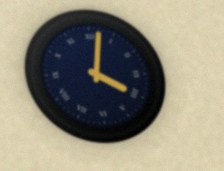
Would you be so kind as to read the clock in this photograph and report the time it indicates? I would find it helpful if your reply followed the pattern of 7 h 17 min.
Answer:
4 h 02 min
